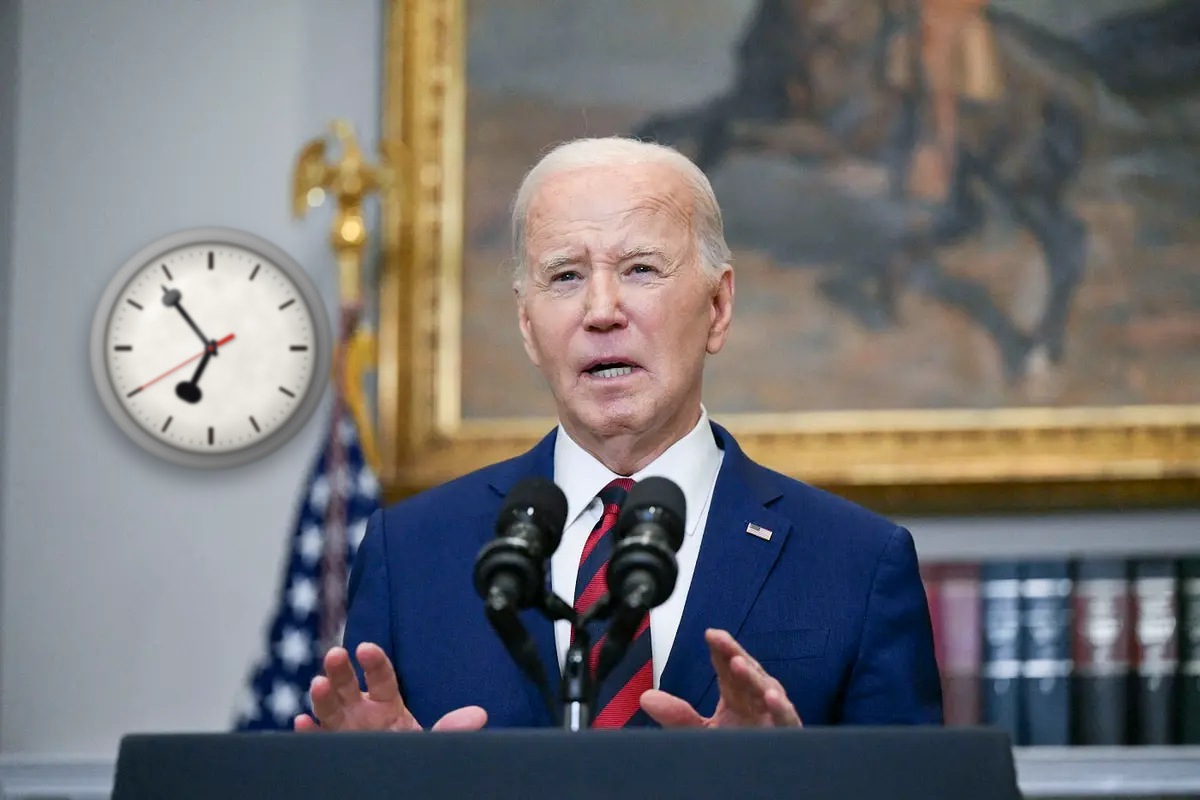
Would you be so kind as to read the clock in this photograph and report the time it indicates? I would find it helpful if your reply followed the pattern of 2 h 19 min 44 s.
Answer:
6 h 53 min 40 s
